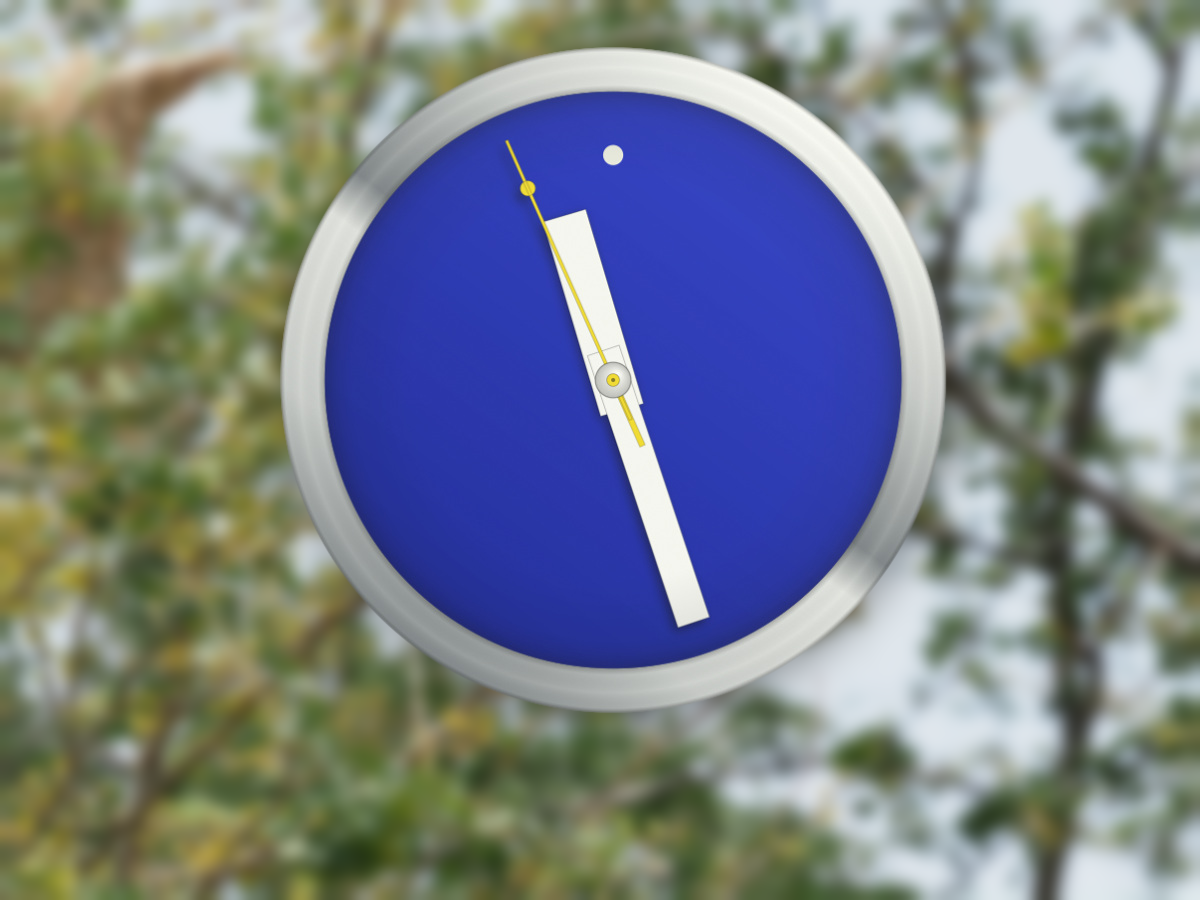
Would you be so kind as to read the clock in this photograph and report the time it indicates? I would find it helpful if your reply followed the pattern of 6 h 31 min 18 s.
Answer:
11 h 26 min 56 s
